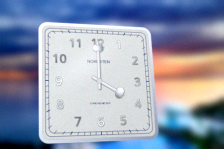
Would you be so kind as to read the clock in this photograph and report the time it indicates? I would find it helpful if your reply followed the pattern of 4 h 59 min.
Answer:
4 h 00 min
